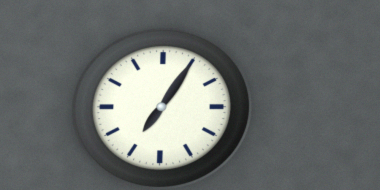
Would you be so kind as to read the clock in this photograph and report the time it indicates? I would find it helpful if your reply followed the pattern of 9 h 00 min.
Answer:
7 h 05 min
